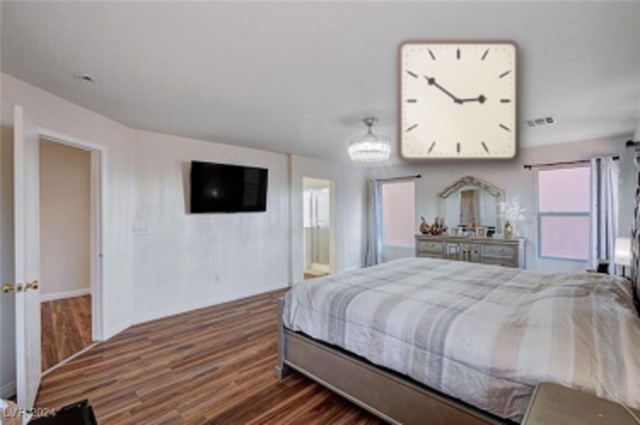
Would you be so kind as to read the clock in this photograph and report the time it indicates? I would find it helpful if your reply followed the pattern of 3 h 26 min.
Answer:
2 h 51 min
